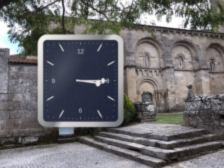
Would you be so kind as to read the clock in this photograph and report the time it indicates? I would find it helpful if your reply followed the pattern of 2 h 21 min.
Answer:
3 h 15 min
